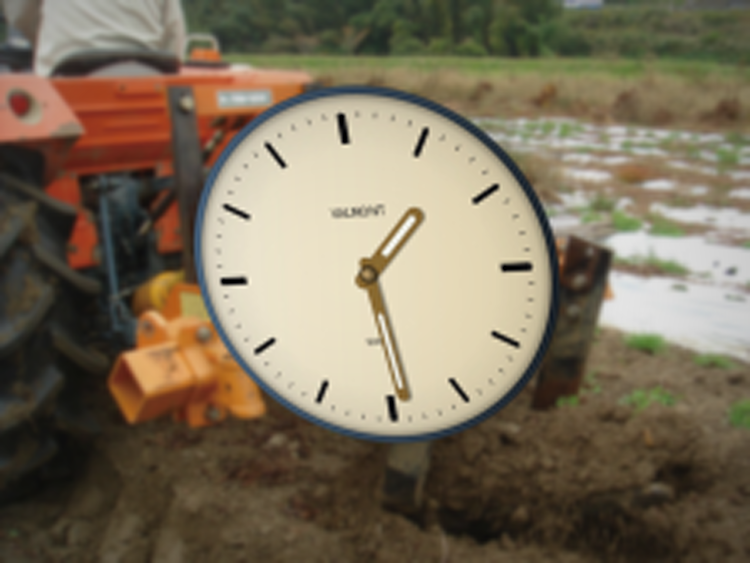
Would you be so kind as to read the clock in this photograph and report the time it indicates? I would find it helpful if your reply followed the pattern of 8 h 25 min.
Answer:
1 h 29 min
